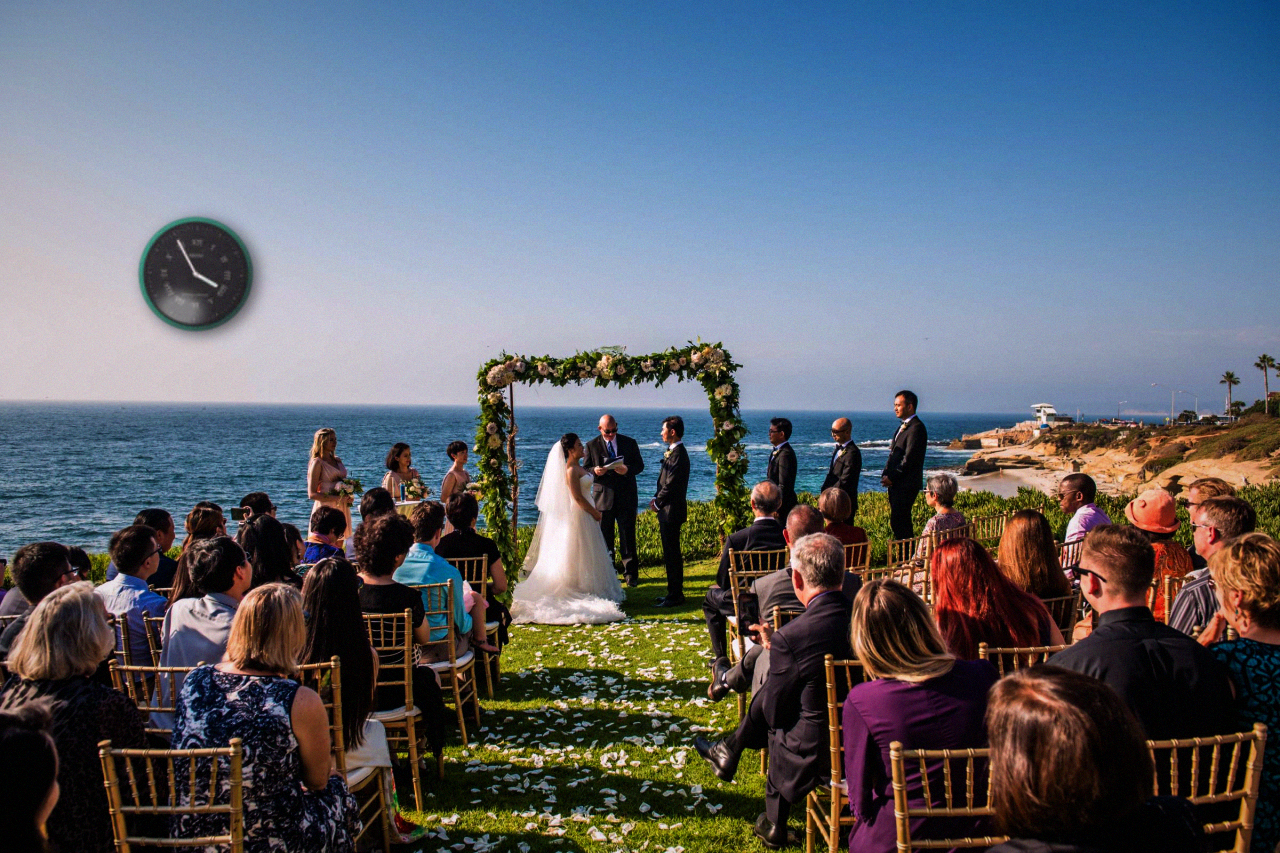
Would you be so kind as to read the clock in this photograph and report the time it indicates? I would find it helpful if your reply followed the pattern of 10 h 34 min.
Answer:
3 h 55 min
